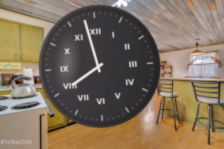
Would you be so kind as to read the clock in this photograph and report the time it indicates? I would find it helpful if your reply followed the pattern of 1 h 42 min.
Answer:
7 h 58 min
